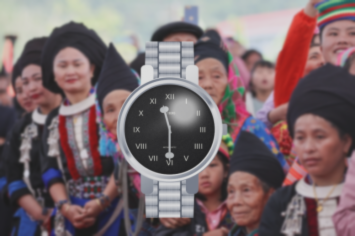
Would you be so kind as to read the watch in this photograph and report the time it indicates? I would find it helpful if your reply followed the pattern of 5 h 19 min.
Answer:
11 h 30 min
